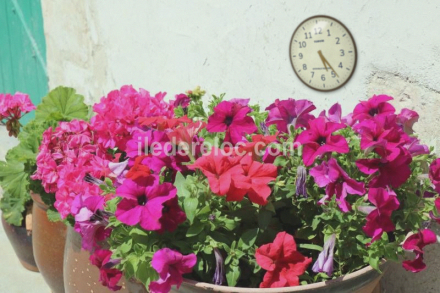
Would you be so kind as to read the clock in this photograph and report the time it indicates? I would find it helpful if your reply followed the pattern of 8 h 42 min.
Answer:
5 h 24 min
